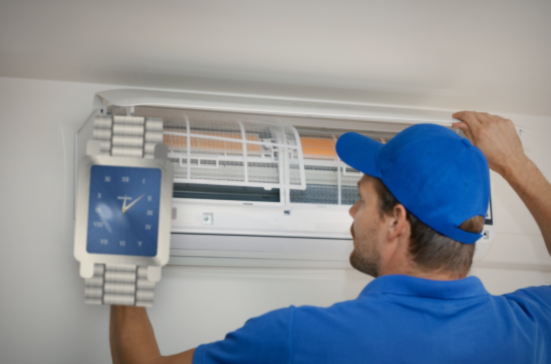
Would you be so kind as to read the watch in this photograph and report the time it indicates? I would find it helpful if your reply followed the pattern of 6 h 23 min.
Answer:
12 h 08 min
